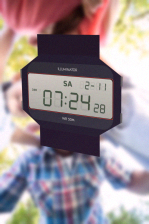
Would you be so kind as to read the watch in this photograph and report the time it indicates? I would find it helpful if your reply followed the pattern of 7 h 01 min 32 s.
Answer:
7 h 24 min 28 s
